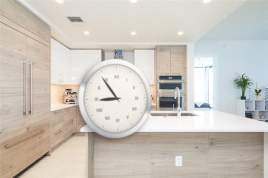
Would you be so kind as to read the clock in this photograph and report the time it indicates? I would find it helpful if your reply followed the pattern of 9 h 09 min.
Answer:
8 h 54 min
